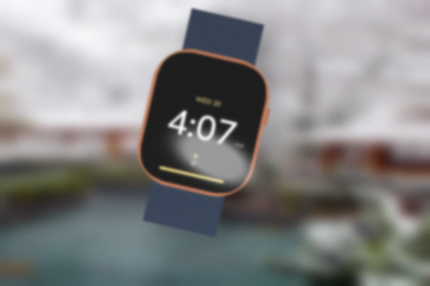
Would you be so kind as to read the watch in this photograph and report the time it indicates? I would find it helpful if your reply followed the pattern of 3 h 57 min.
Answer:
4 h 07 min
